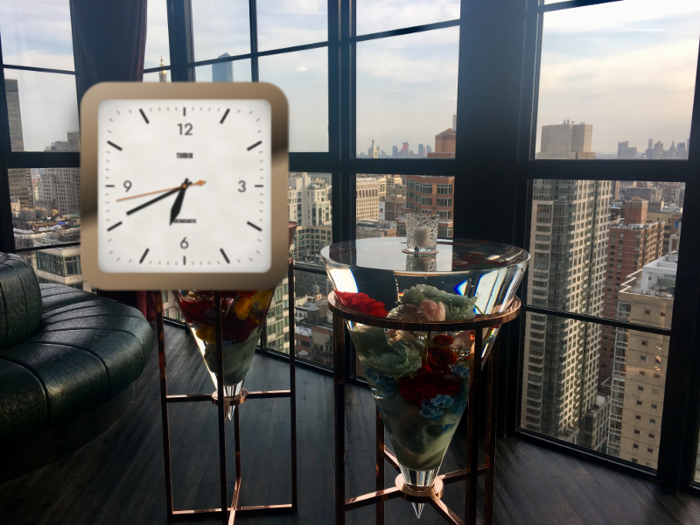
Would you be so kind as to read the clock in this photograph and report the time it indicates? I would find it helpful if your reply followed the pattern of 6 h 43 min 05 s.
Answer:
6 h 40 min 43 s
